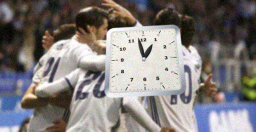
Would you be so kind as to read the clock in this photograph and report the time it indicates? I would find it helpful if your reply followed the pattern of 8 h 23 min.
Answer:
12 h 58 min
